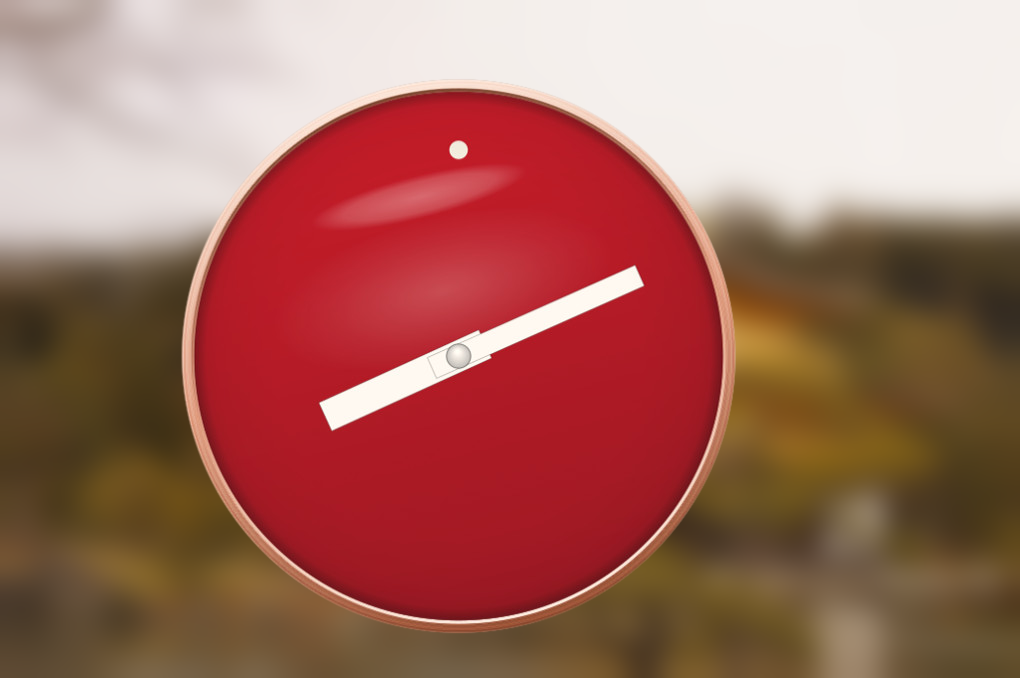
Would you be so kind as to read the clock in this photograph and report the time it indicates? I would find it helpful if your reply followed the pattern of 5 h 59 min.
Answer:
8 h 11 min
